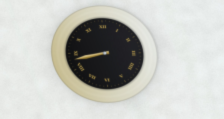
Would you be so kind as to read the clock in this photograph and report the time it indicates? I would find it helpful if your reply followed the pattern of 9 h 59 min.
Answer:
8 h 43 min
